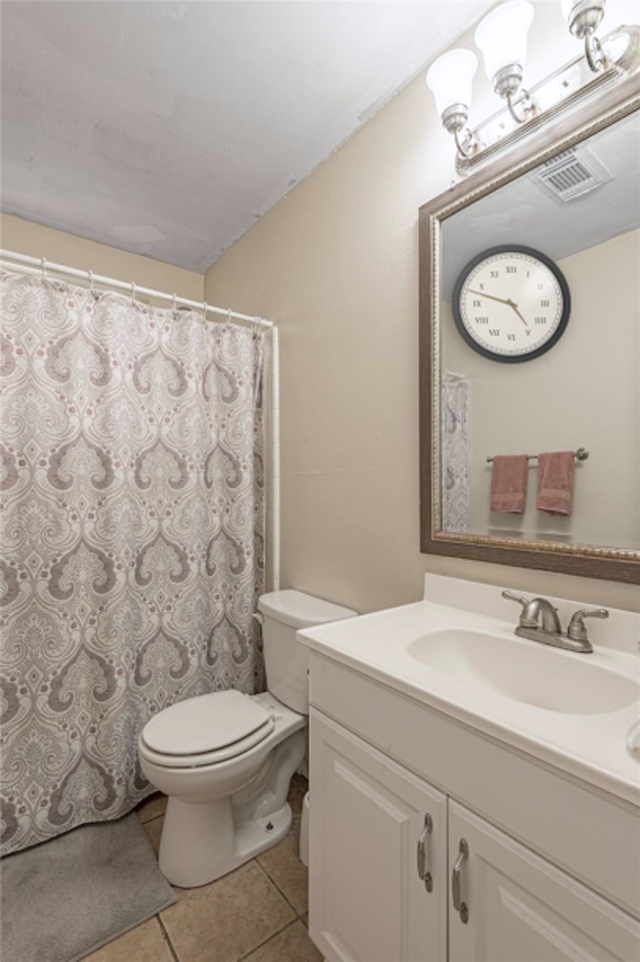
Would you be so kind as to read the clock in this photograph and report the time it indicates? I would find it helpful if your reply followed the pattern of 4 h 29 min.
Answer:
4 h 48 min
